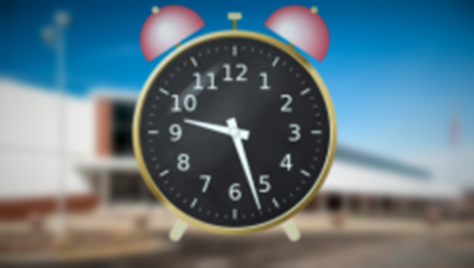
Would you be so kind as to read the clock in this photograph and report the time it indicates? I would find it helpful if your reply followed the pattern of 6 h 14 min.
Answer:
9 h 27 min
